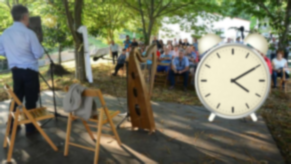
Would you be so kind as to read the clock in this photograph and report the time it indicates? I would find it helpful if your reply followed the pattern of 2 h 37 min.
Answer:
4 h 10 min
